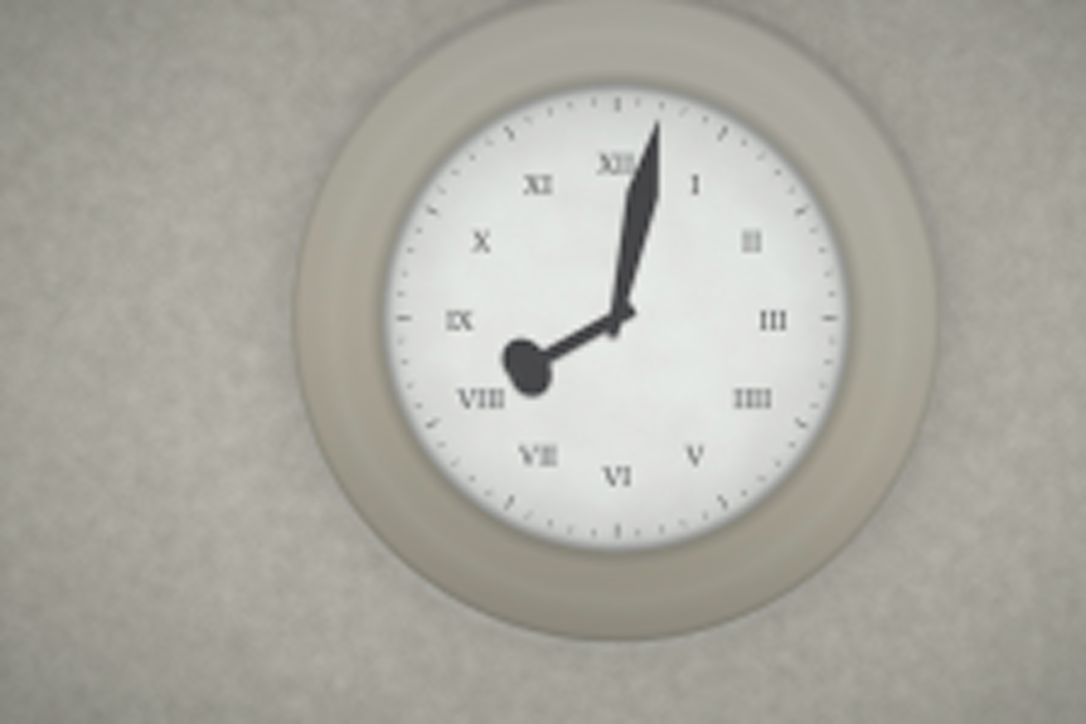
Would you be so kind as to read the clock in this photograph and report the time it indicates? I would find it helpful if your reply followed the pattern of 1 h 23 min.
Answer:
8 h 02 min
